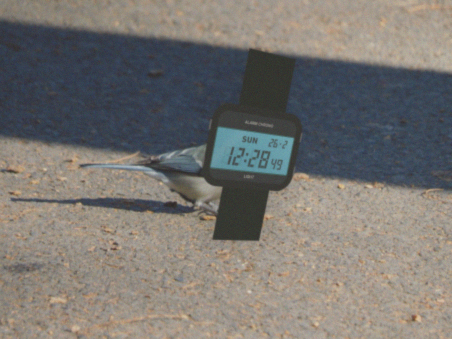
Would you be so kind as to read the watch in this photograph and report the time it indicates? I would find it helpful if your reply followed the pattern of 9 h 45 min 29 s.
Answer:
12 h 28 min 49 s
